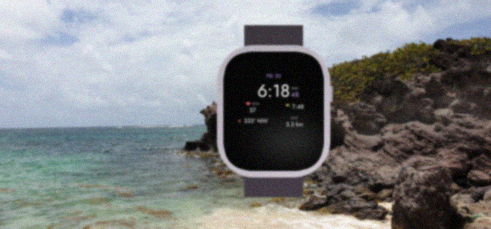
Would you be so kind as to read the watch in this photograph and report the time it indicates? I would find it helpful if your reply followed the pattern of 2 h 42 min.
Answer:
6 h 18 min
